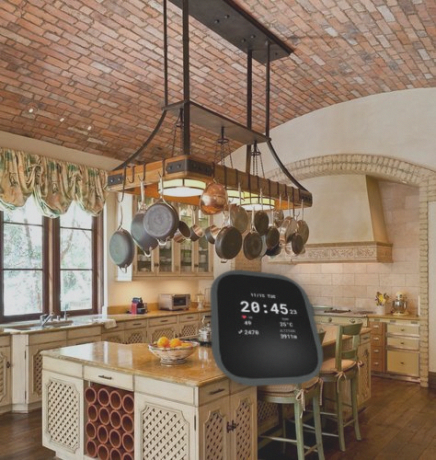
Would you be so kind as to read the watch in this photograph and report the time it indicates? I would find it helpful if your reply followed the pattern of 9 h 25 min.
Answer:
20 h 45 min
